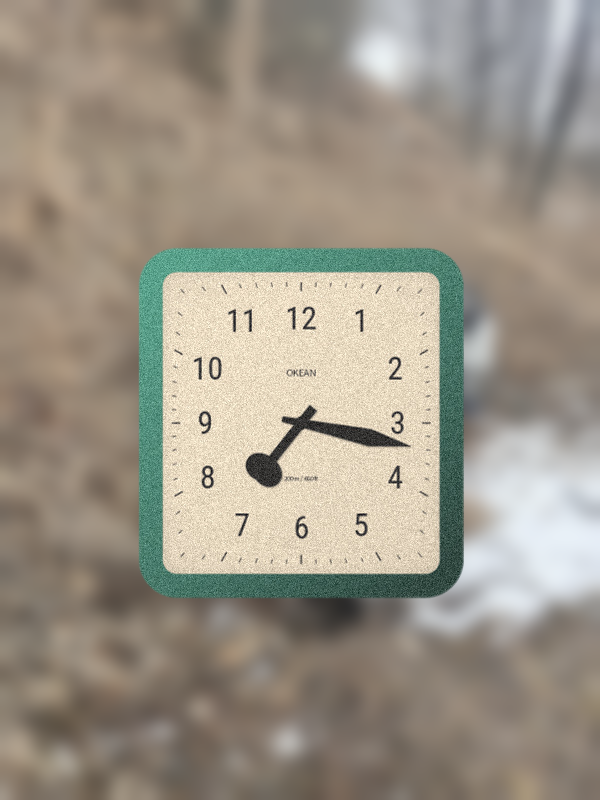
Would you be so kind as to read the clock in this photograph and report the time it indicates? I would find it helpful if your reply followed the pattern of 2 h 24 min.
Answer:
7 h 17 min
